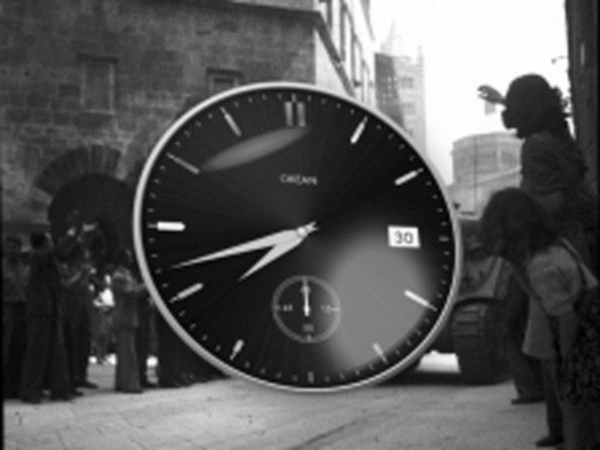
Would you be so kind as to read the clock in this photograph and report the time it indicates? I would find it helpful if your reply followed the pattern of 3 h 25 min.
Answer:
7 h 42 min
